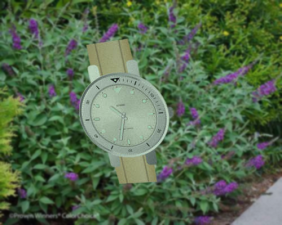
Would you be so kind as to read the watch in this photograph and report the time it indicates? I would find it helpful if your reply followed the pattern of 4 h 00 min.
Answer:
10 h 33 min
